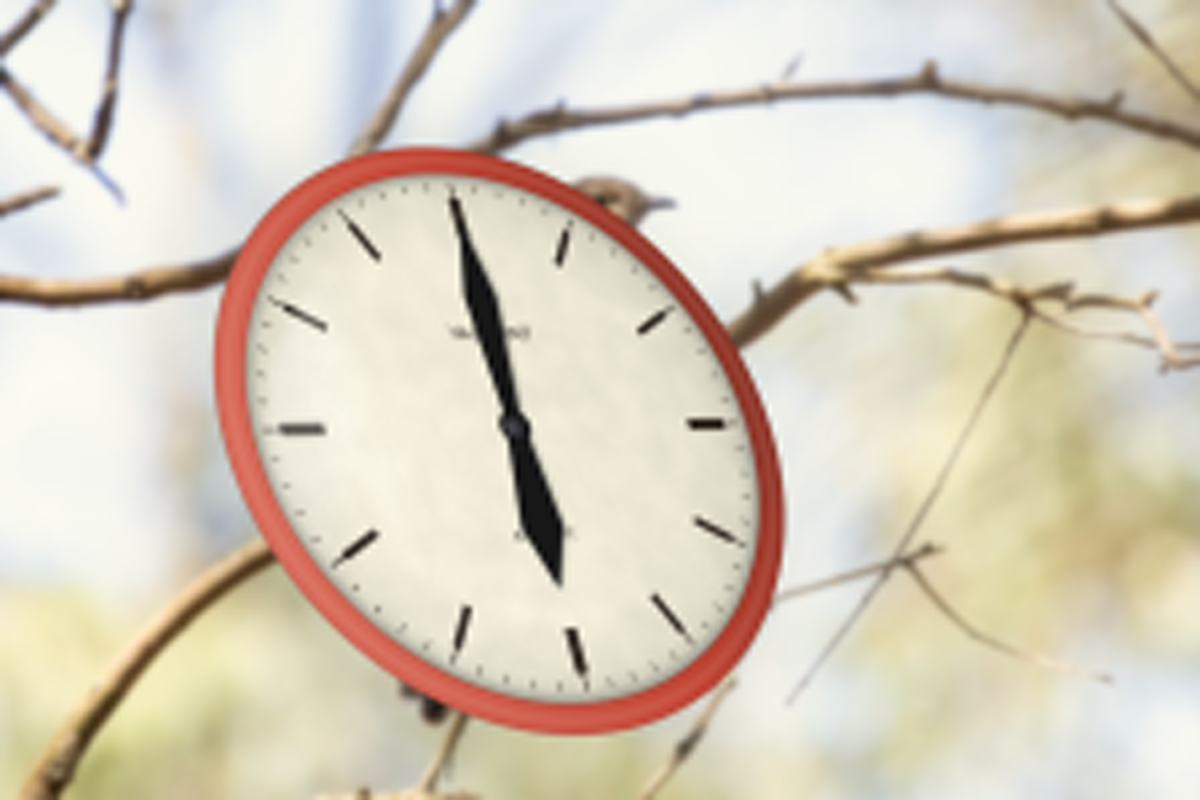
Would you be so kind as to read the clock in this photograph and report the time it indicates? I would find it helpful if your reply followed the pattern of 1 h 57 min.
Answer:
6 h 00 min
